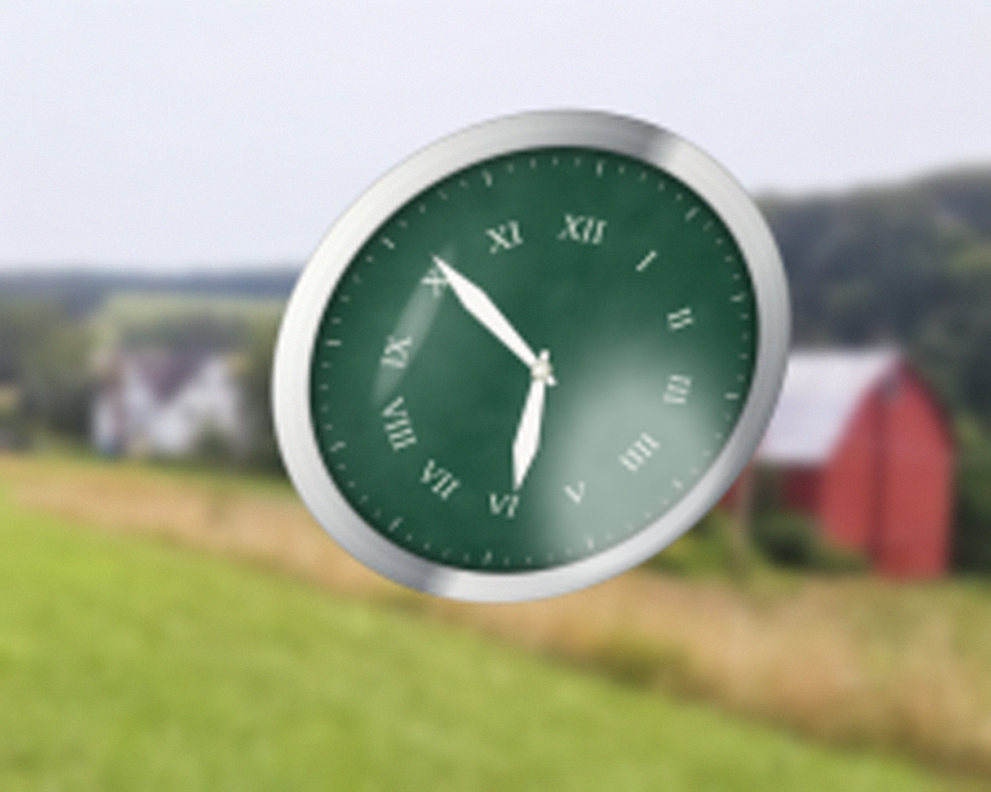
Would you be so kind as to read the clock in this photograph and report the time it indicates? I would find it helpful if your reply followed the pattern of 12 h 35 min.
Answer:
5 h 51 min
